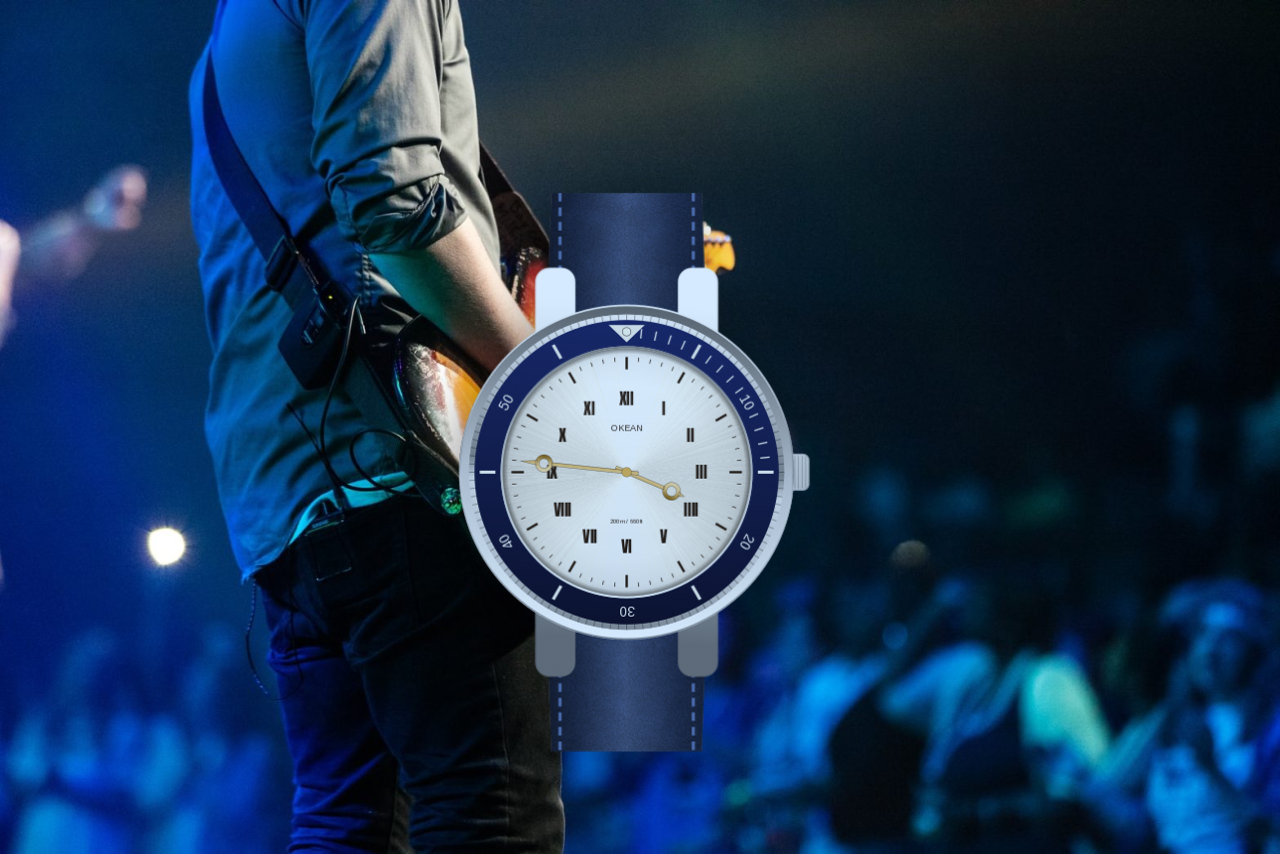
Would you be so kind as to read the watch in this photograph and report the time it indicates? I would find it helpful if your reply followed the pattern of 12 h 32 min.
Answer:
3 h 46 min
